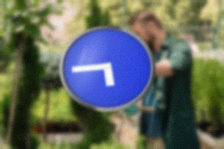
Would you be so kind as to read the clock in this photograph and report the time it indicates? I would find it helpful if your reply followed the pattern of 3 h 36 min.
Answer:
5 h 44 min
